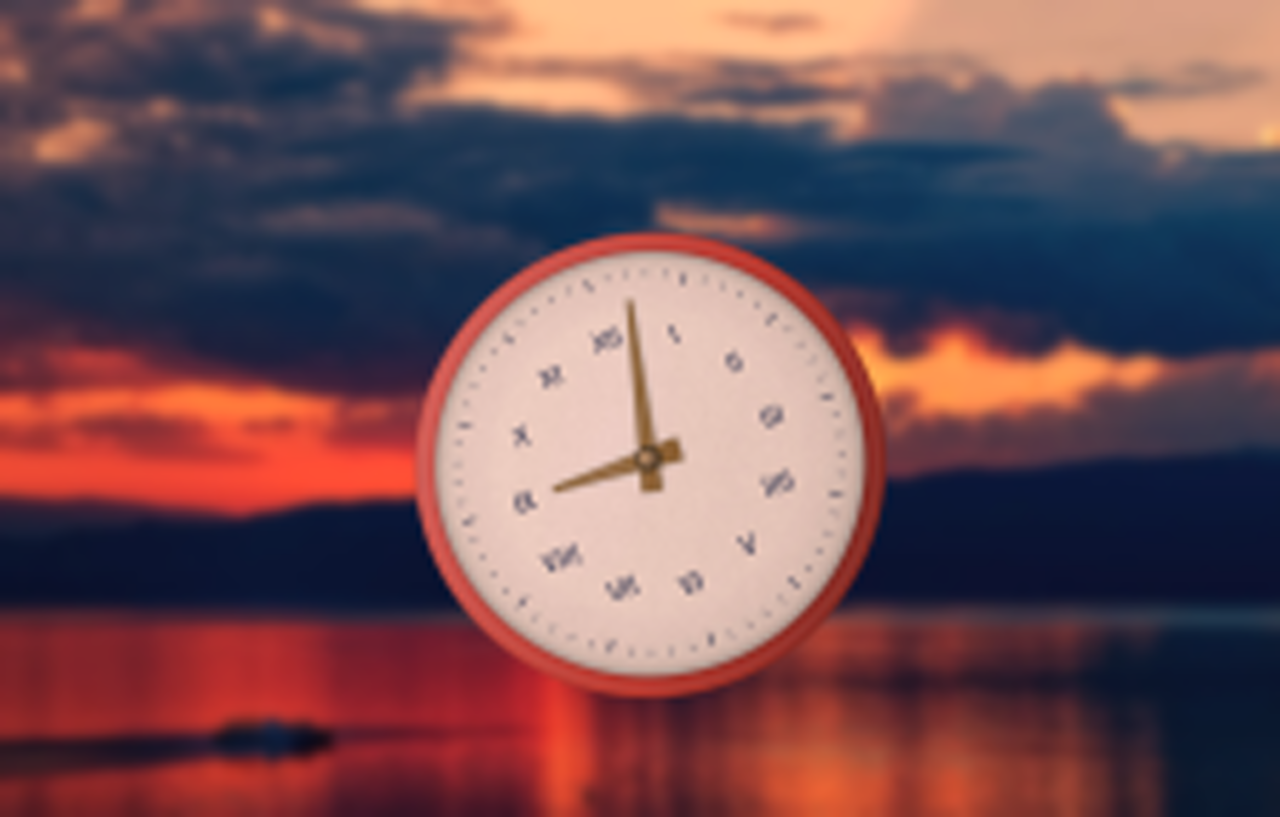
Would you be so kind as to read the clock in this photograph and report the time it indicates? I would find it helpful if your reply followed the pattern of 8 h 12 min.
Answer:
9 h 02 min
